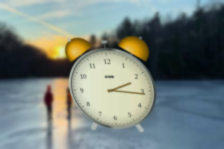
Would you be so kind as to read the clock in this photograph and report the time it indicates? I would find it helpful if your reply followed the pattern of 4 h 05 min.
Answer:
2 h 16 min
